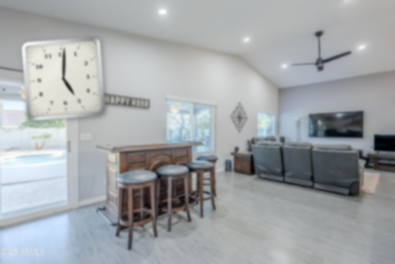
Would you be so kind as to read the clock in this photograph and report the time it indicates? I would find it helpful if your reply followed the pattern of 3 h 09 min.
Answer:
5 h 01 min
